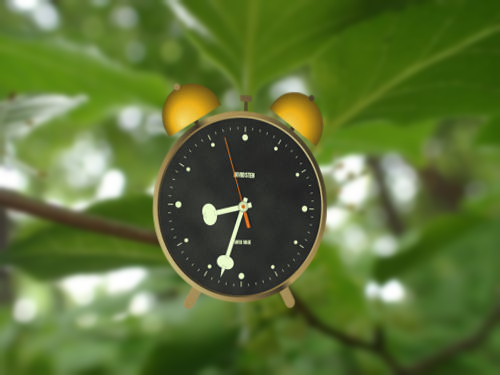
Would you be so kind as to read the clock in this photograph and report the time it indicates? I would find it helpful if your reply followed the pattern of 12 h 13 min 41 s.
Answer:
8 h 32 min 57 s
